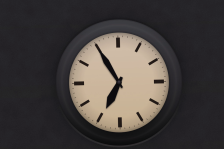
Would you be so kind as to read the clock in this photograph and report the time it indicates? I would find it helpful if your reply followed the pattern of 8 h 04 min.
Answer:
6 h 55 min
